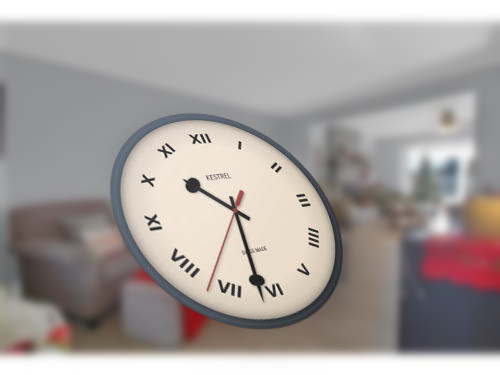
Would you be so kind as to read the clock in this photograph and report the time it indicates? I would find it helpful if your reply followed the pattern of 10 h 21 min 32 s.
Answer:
10 h 31 min 37 s
